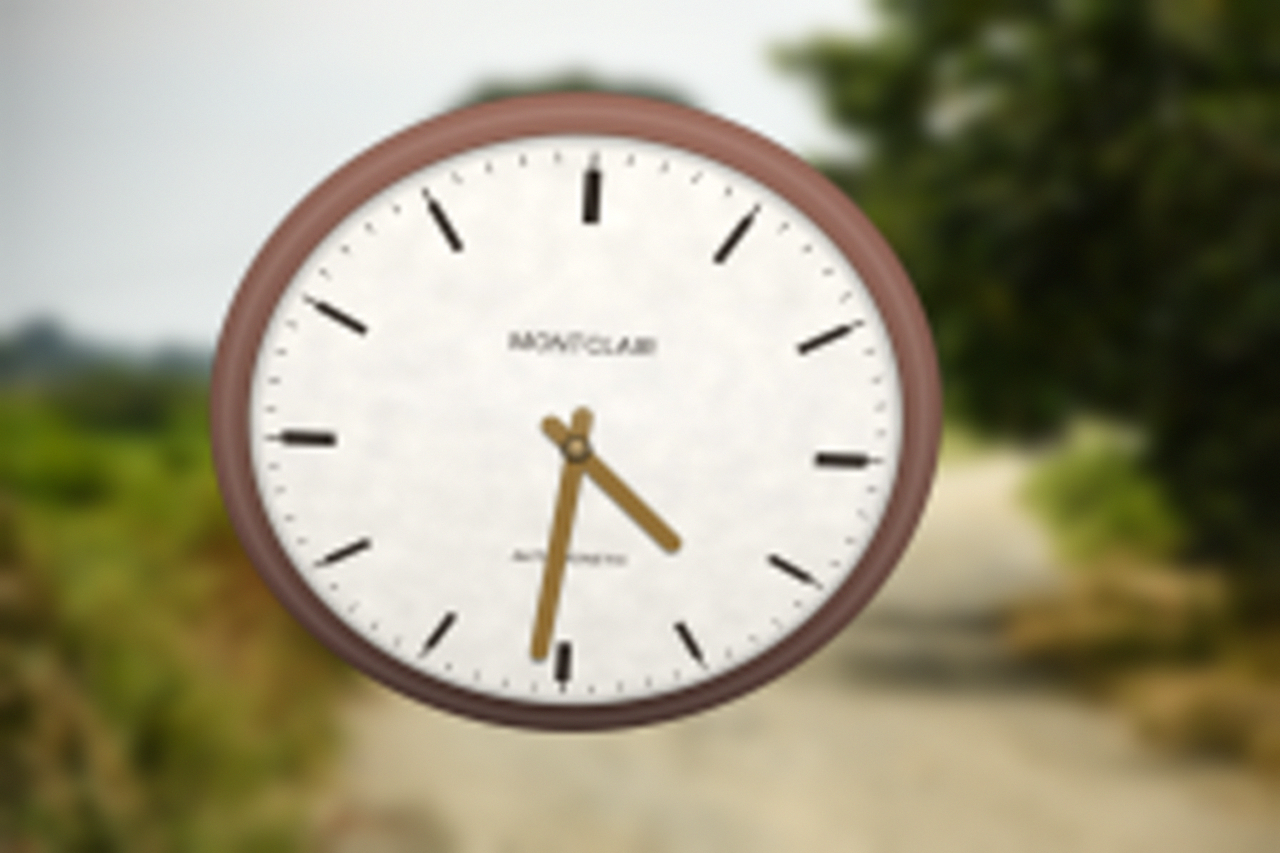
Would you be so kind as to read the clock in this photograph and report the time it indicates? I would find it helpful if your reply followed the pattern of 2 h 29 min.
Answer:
4 h 31 min
